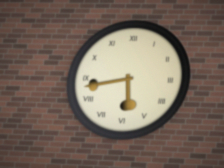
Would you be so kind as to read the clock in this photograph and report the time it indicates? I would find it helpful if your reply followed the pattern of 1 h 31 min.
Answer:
5 h 43 min
